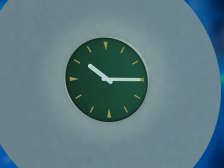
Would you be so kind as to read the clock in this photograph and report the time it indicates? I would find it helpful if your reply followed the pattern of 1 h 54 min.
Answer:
10 h 15 min
